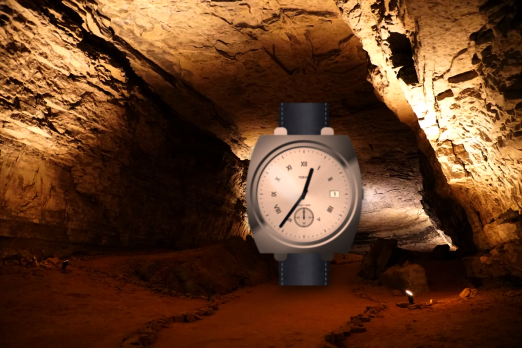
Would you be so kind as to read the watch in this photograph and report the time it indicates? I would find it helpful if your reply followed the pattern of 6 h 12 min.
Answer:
12 h 36 min
